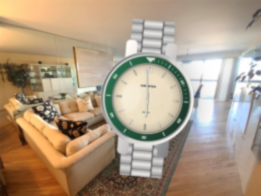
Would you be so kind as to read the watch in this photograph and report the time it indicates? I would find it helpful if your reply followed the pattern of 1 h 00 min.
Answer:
5 h 59 min
